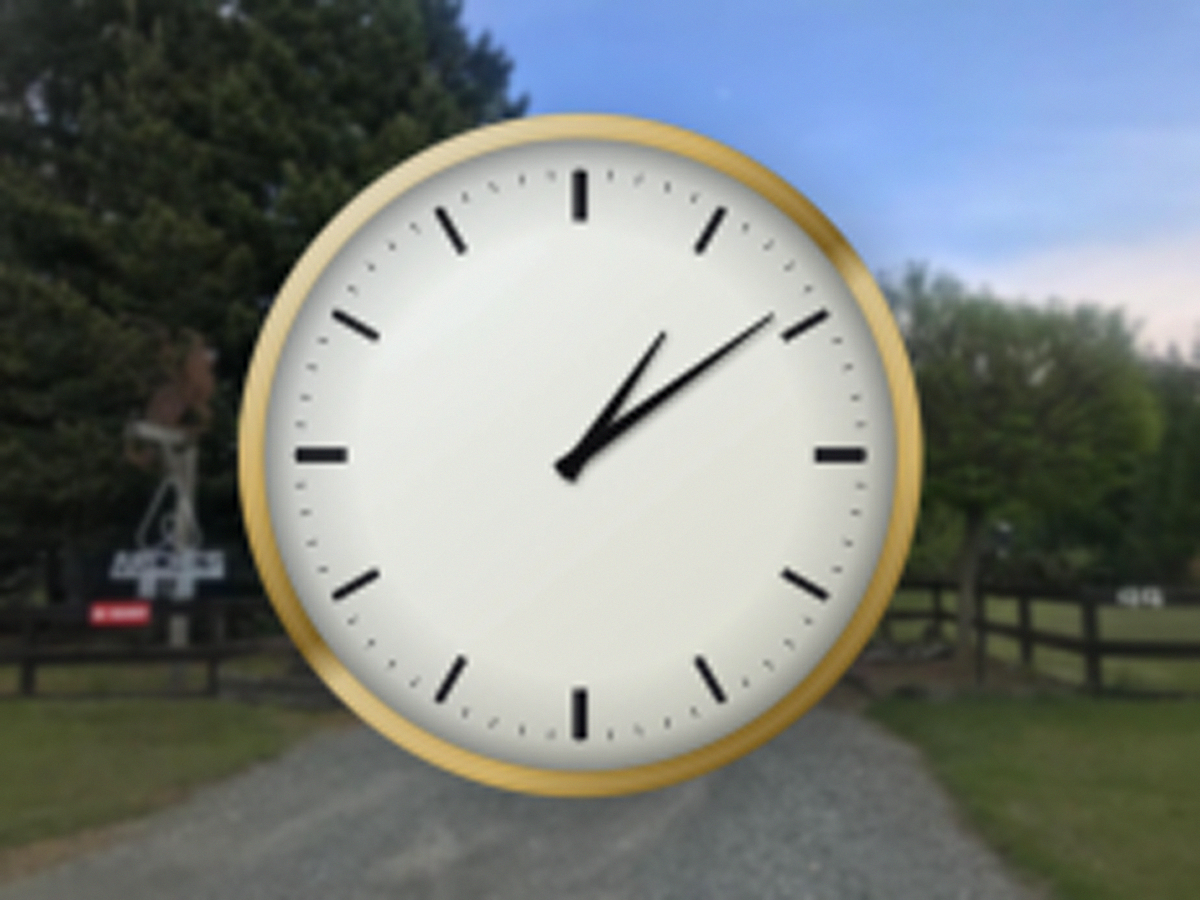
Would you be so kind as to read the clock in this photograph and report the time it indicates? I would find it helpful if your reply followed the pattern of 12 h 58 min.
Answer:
1 h 09 min
